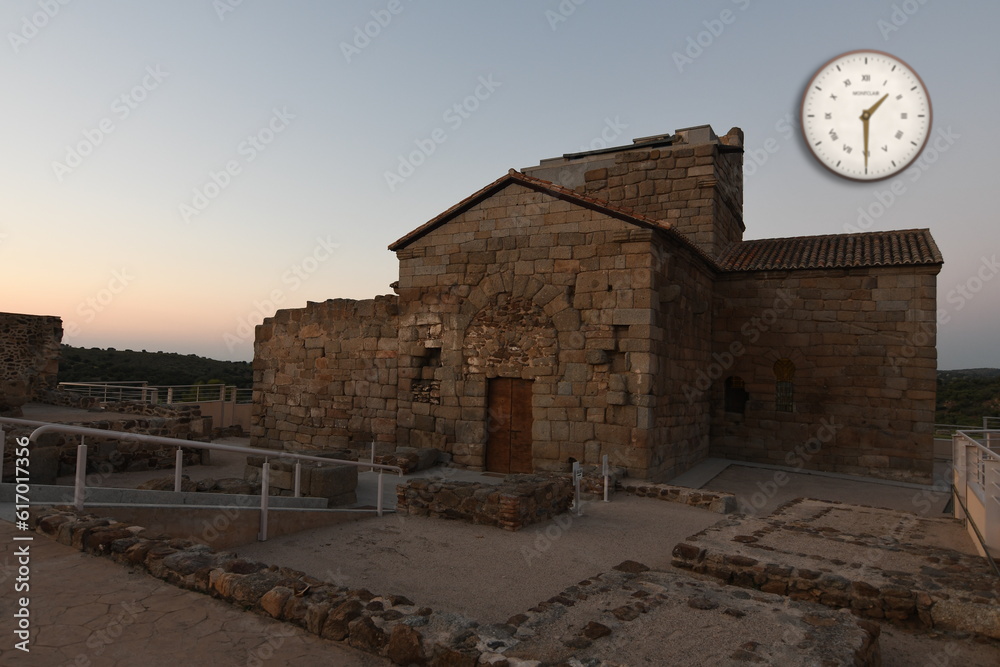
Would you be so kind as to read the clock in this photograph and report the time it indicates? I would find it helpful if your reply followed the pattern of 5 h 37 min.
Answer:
1 h 30 min
